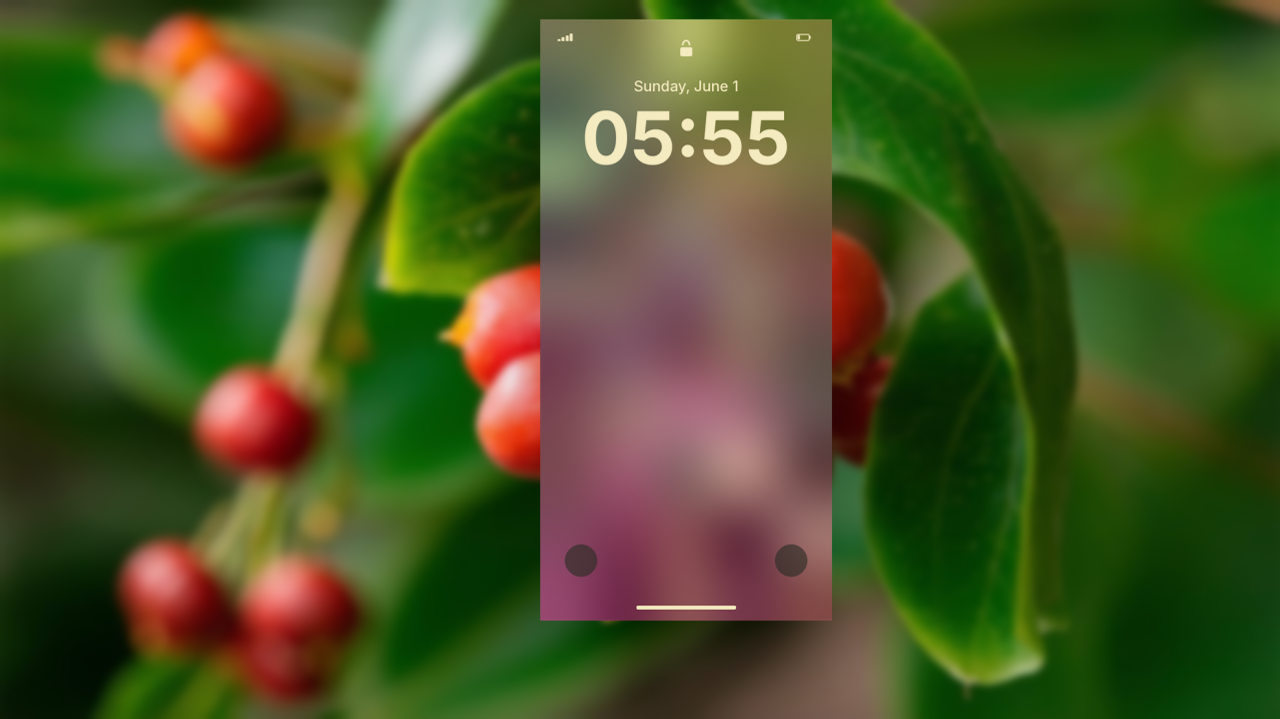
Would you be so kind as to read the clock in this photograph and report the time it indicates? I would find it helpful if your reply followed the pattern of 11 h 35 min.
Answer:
5 h 55 min
